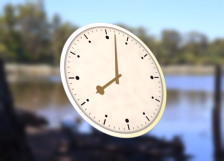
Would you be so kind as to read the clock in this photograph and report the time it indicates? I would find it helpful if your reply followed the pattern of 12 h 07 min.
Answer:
8 h 02 min
